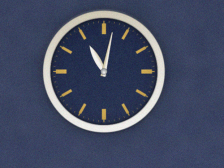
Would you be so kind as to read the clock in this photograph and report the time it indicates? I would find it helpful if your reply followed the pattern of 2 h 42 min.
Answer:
11 h 02 min
